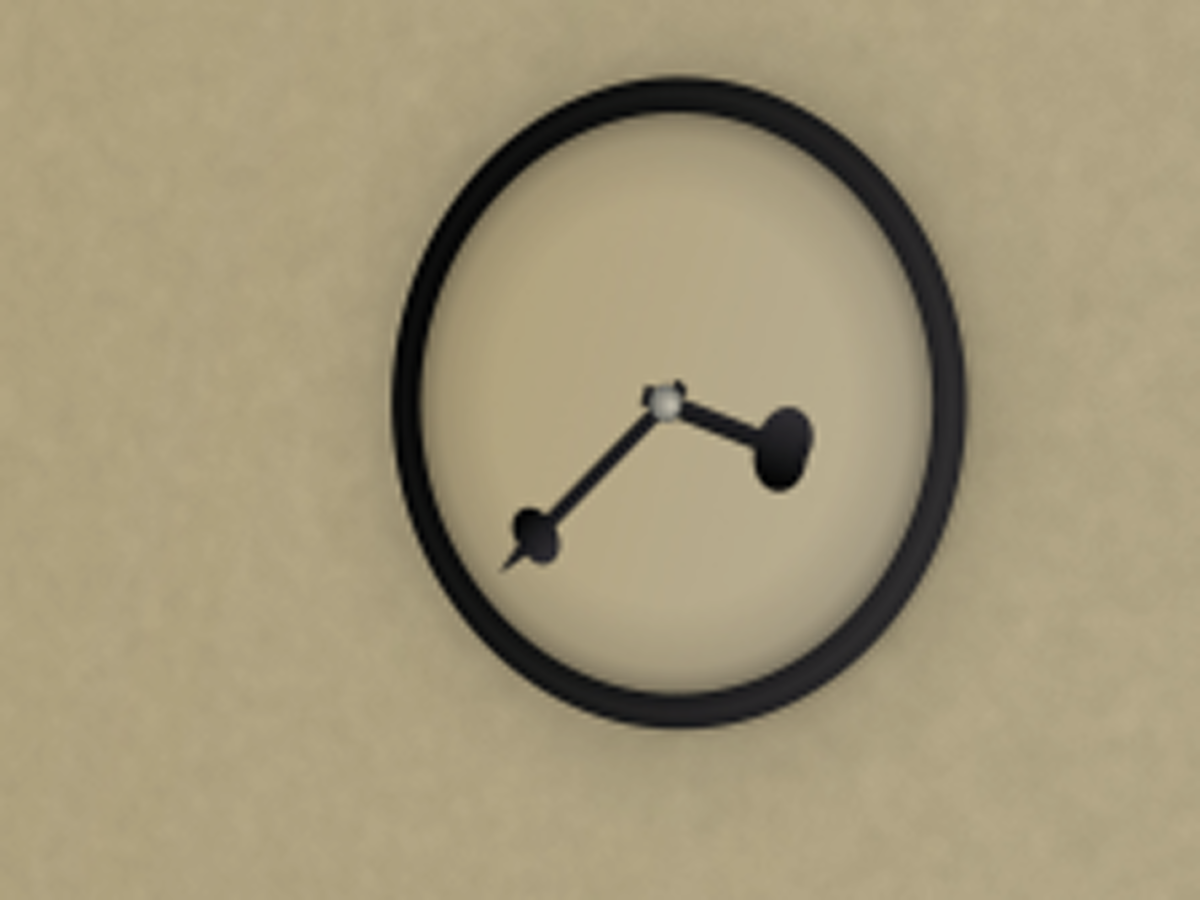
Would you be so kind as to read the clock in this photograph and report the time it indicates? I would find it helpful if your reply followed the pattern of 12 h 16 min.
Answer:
3 h 38 min
